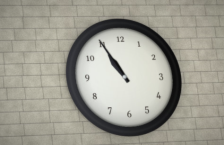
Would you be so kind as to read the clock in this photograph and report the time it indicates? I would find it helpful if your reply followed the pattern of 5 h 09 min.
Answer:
10 h 55 min
